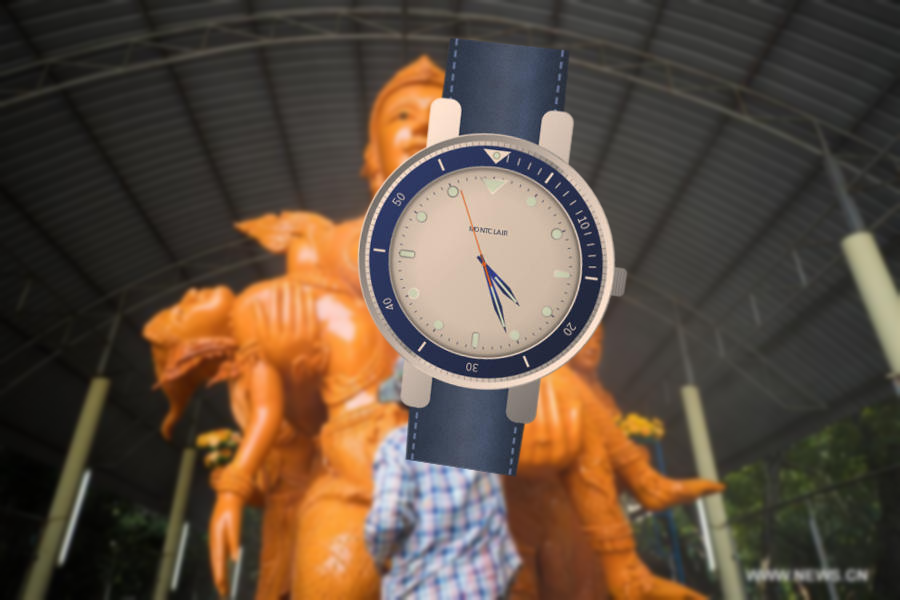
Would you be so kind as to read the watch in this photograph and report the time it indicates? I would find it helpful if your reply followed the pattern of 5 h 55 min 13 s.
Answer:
4 h 25 min 56 s
